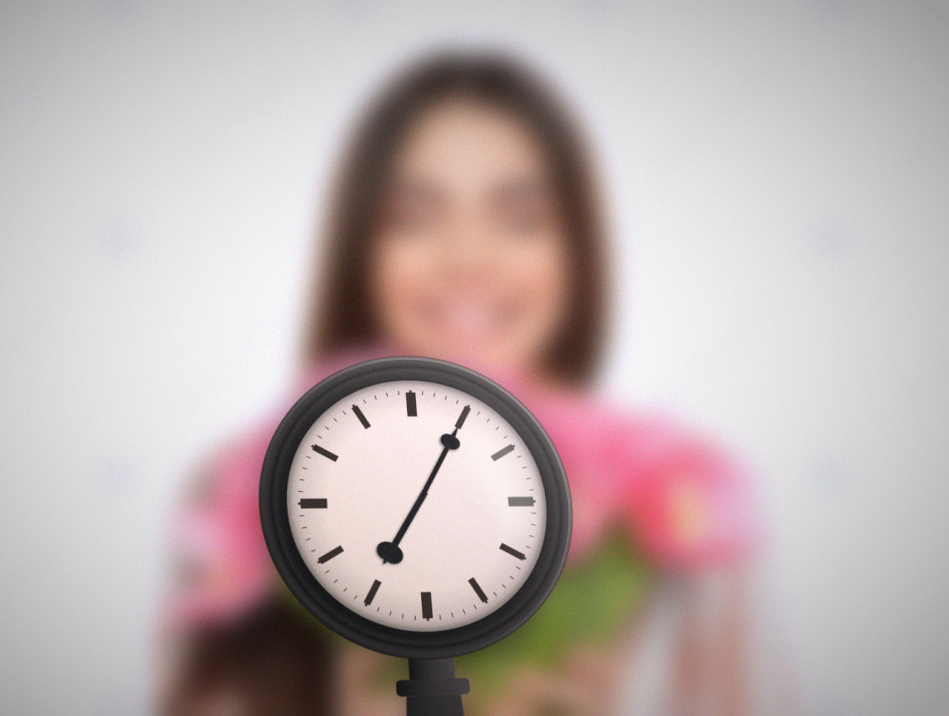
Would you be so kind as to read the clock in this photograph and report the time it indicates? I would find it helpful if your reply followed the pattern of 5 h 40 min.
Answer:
7 h 05 min
